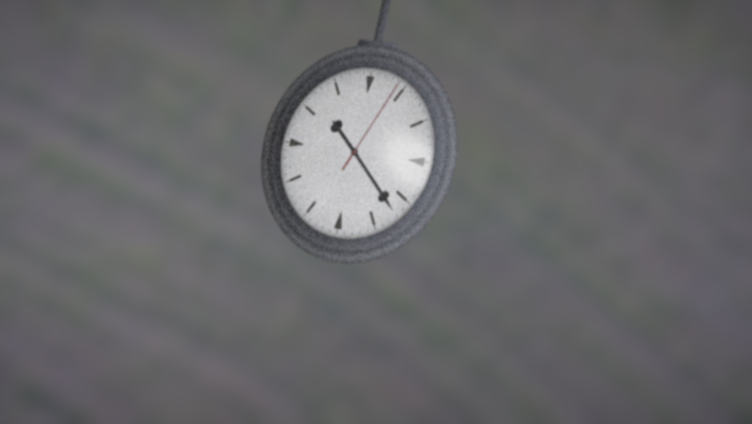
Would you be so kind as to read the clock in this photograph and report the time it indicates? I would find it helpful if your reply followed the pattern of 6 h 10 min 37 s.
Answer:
10 h 22 min 04 s
